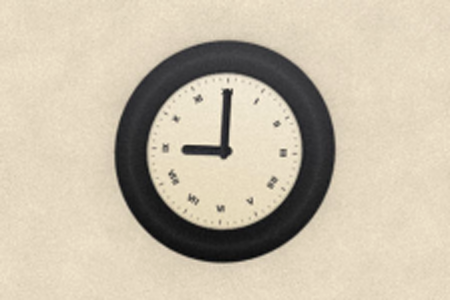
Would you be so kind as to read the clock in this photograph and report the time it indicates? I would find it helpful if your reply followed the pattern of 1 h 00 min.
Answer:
9 h 00 min
